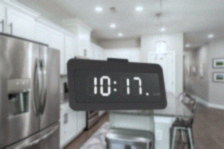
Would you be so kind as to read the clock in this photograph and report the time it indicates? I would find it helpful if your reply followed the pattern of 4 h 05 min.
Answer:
10 h 17 min
